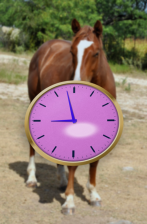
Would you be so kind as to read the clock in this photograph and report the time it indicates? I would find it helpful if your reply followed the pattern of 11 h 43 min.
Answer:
8 h 58 min
